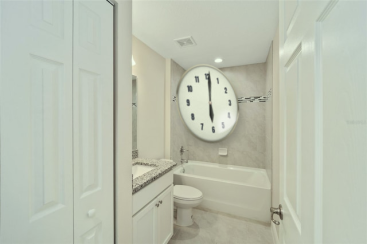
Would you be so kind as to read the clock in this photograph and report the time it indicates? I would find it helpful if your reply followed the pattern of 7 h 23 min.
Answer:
6 h 01 min
